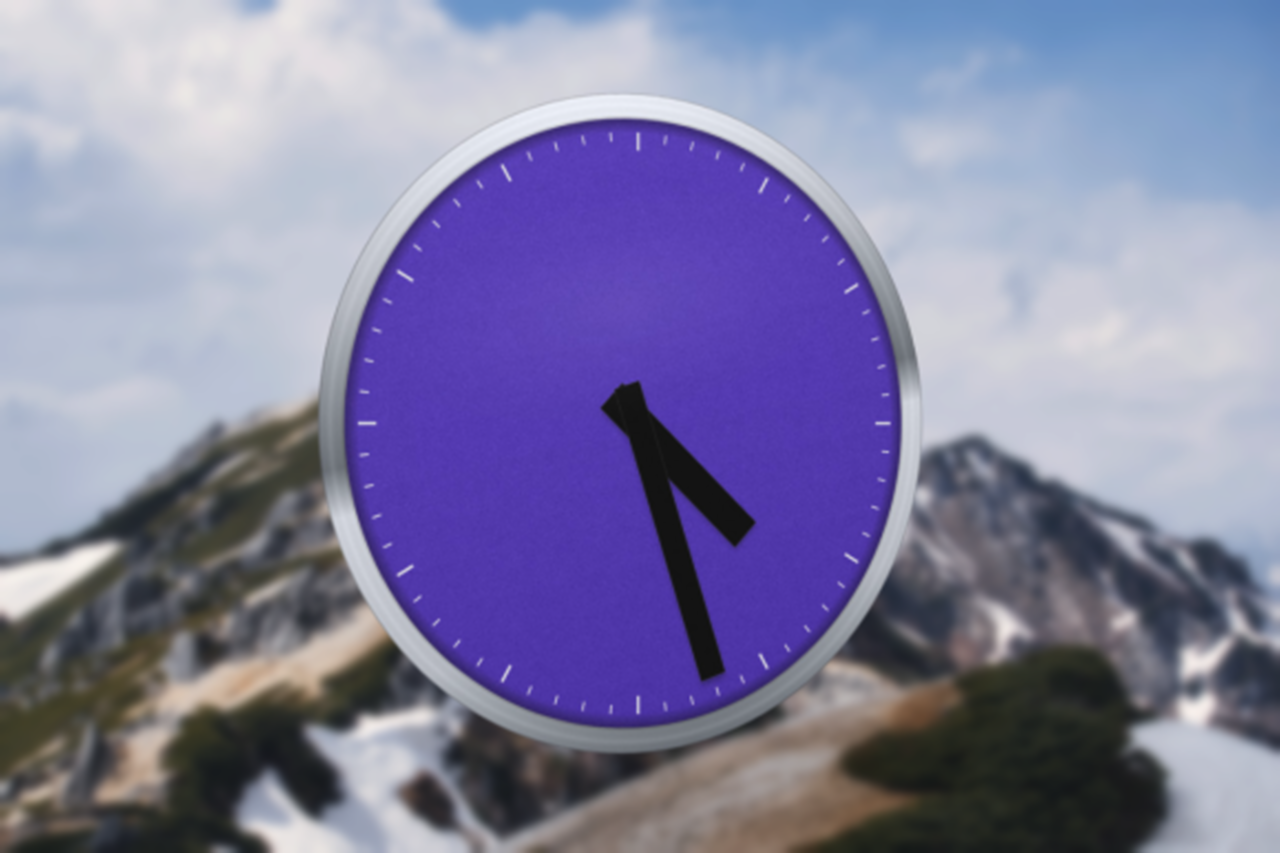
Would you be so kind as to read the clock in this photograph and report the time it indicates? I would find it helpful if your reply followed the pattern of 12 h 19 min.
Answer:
4 h 27 min
